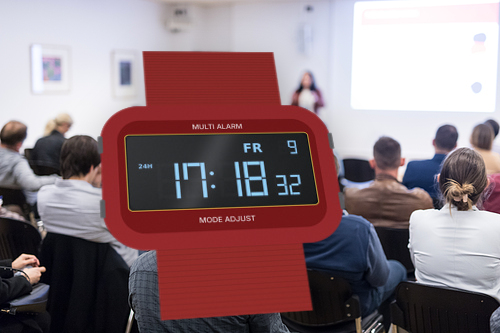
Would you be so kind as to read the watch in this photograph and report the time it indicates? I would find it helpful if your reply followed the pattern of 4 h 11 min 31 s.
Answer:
17 h 18 min 32 s
